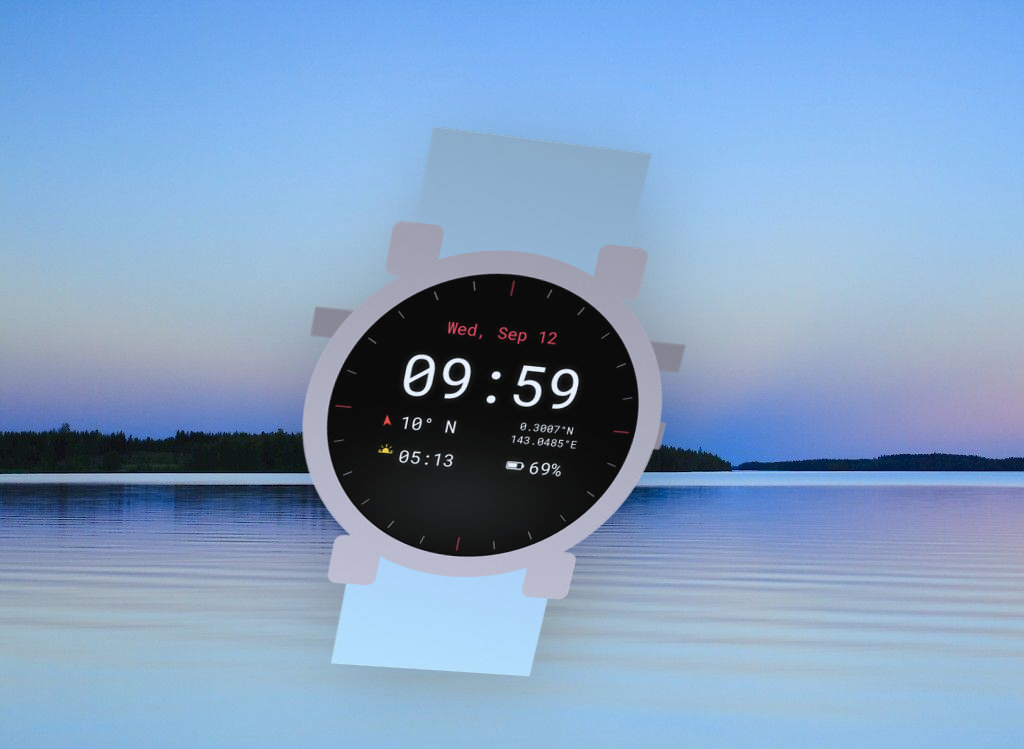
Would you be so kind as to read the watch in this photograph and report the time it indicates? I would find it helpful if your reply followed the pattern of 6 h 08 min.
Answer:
9 h 59 min
